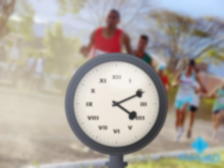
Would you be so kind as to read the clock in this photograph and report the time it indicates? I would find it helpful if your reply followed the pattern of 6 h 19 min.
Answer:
4 h 11 min
